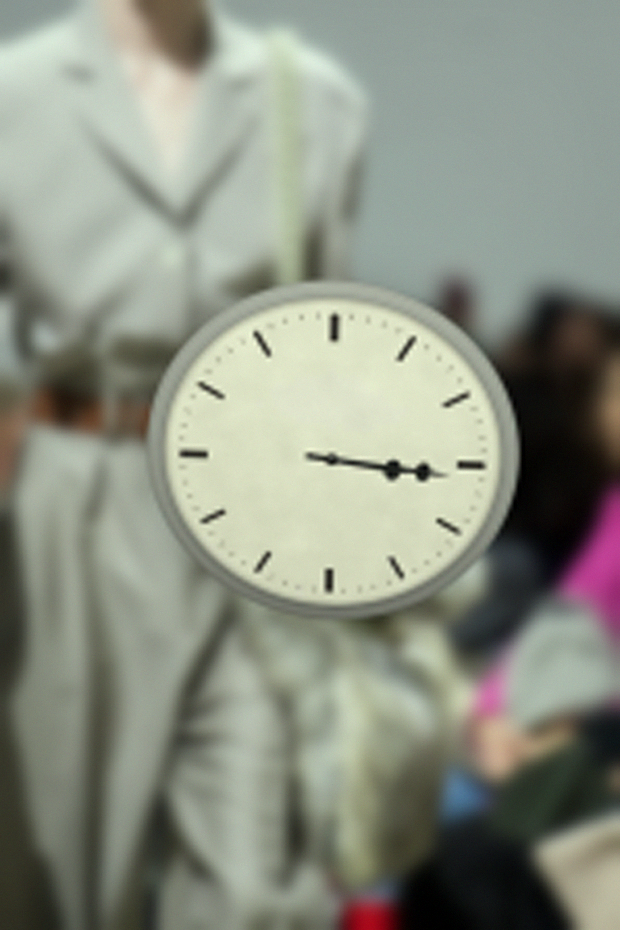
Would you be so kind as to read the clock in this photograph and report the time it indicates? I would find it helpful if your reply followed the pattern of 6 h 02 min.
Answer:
3 h 16 min
